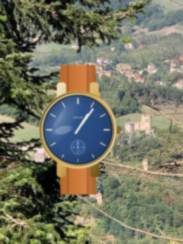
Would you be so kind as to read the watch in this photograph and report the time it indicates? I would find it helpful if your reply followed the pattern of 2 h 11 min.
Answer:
1 h 06 min
